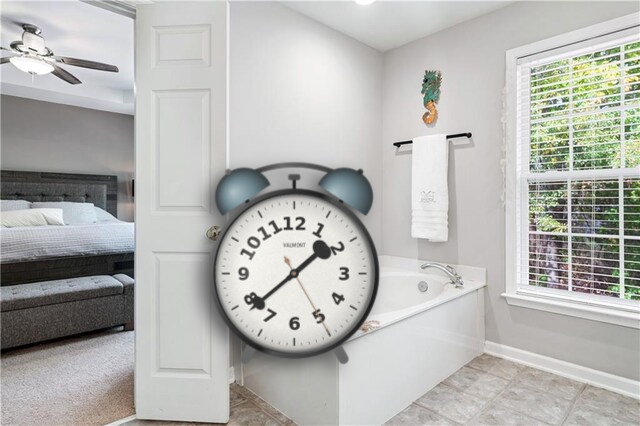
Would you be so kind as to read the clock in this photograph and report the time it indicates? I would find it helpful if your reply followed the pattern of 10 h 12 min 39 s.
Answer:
1 h 38 min 25 s
